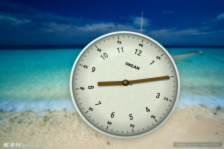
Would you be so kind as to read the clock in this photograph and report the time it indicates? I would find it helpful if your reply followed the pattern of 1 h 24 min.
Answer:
8 h 10 min
